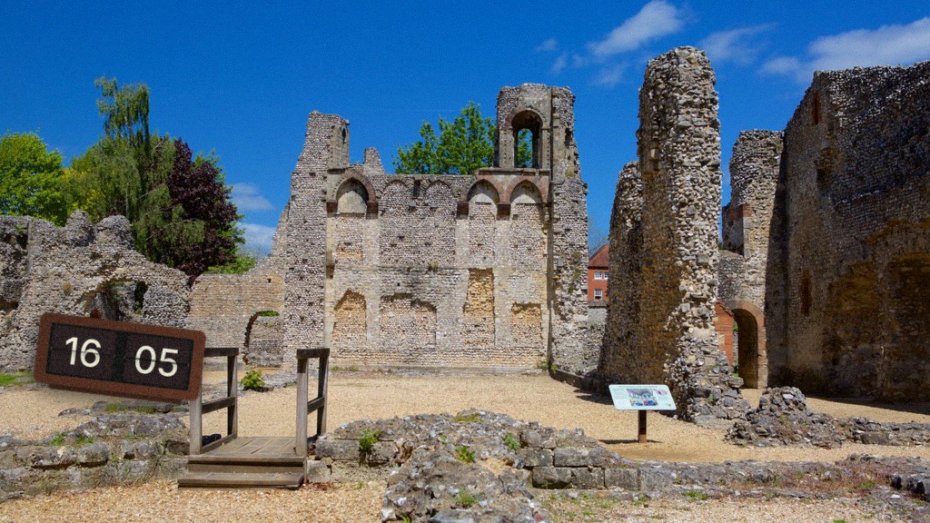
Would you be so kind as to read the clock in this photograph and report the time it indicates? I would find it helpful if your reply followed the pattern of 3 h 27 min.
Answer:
16 h 05 min
